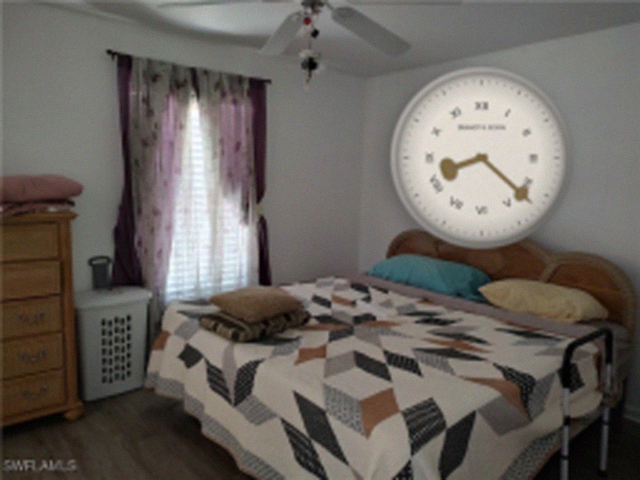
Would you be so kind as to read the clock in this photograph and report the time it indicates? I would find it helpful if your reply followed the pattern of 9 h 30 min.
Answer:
8 h 22 min
